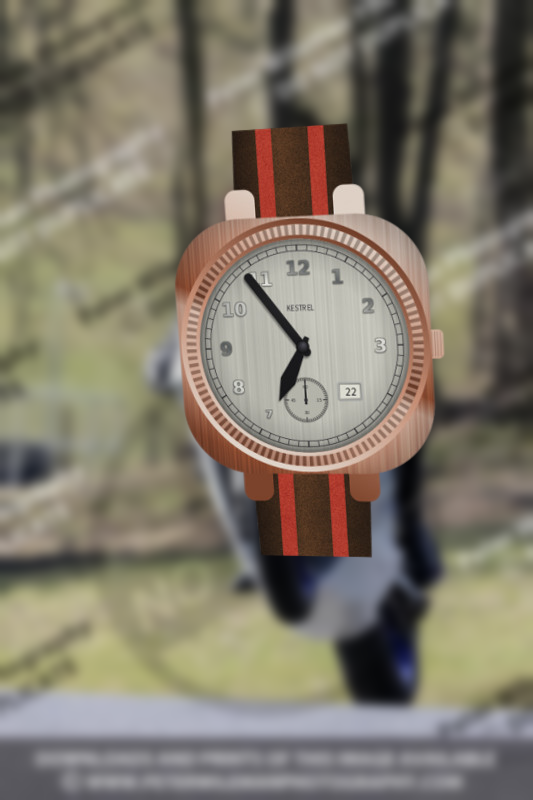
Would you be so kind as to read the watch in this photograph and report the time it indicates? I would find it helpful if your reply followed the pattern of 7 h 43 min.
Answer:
6 h 54 min
